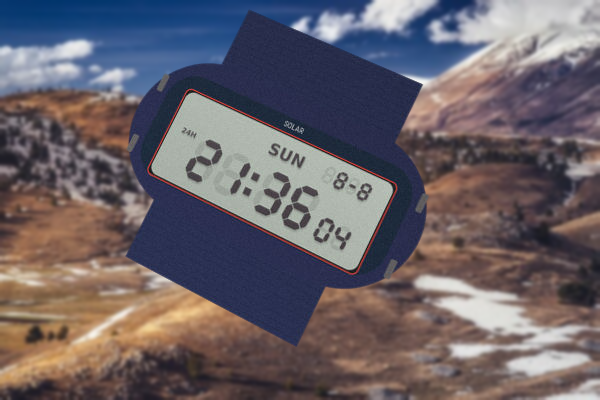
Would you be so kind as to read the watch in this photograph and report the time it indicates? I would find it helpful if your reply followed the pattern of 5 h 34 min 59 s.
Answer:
21 h 36 min 04 s
